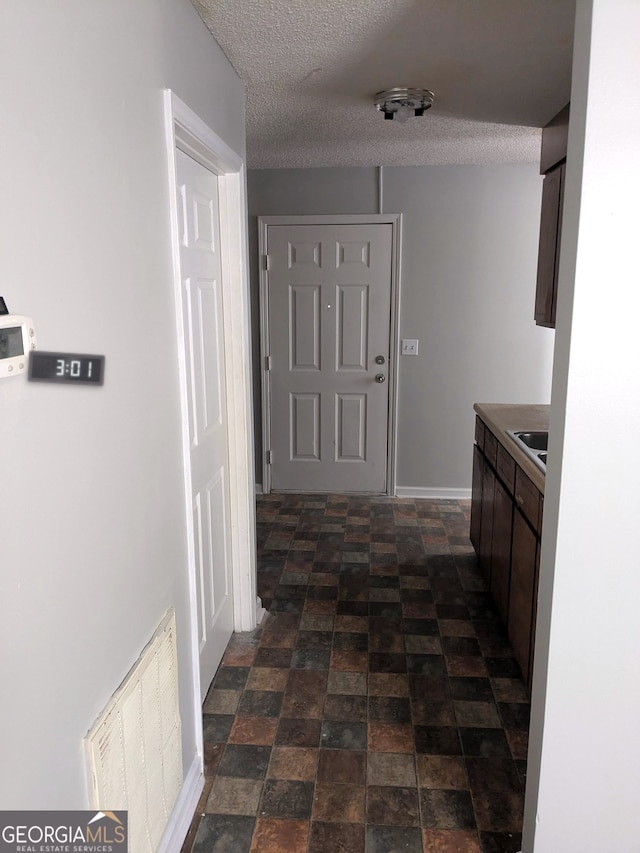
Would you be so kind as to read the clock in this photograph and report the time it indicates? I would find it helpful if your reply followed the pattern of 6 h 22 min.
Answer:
3 h 01 min
